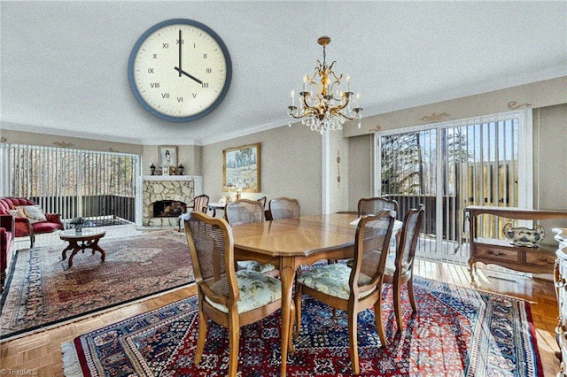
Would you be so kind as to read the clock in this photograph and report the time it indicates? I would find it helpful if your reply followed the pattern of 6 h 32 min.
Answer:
4 h 00 min
